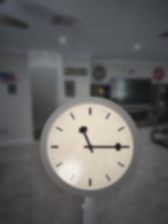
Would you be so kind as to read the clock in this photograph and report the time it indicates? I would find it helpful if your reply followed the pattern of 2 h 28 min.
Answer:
11 h 15 min
